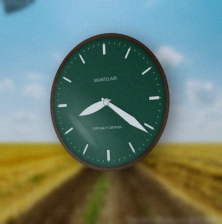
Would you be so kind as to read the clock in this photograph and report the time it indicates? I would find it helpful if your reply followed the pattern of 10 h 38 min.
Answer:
8 h 21 min
